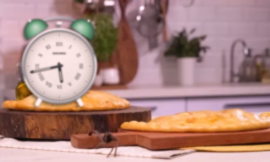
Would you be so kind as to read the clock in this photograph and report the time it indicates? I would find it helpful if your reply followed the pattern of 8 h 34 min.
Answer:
5 h 43 min
